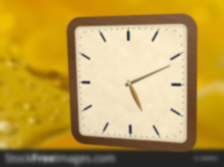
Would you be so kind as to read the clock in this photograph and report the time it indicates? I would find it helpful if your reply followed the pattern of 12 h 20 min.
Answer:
5 h 11 min
